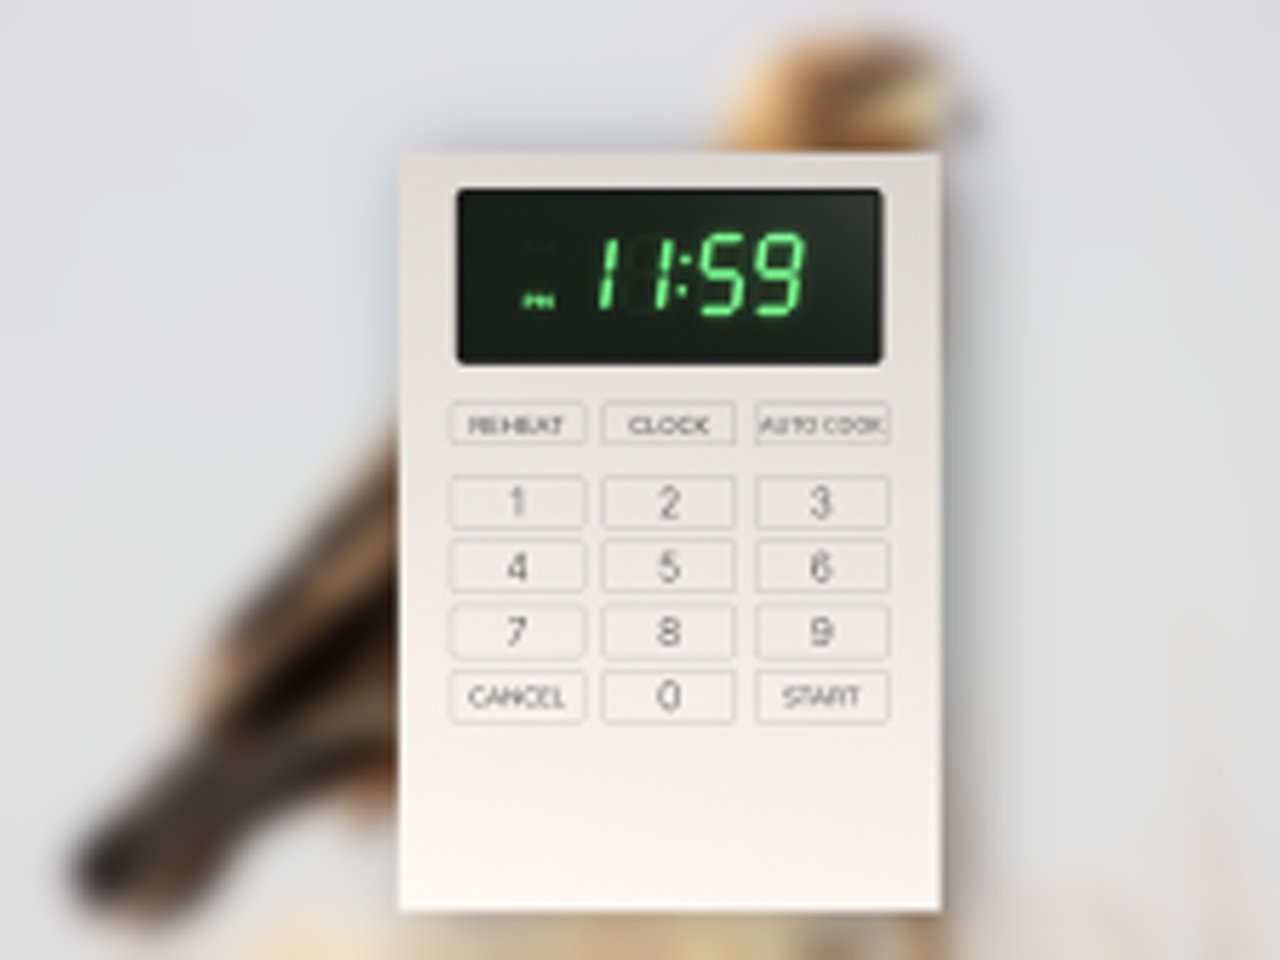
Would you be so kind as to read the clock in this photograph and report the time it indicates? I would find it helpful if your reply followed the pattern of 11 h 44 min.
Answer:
11 h 59 min
